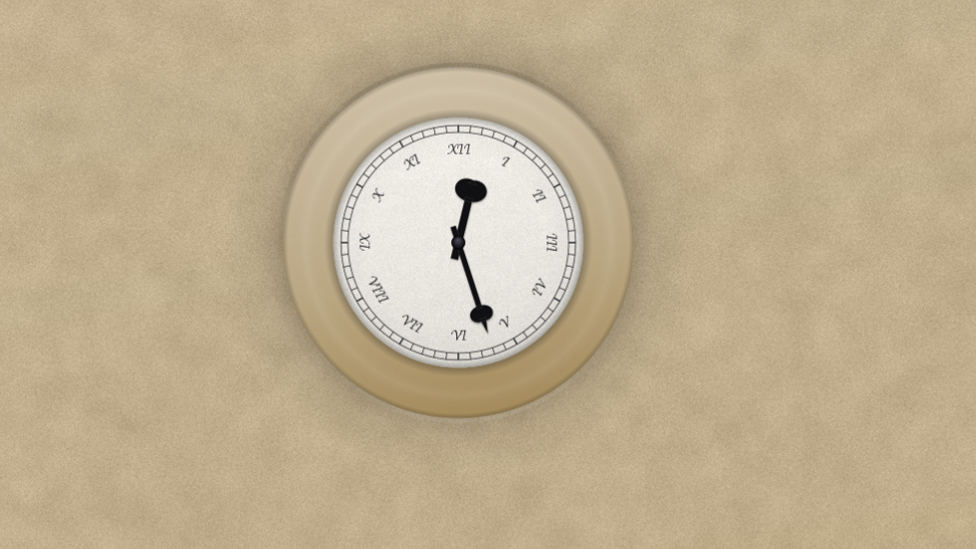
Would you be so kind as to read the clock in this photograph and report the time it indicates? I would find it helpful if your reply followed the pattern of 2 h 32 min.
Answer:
12 h 27 min
